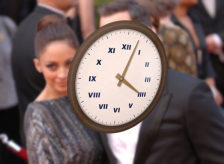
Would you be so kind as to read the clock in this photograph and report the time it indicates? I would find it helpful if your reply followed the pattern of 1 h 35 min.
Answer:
4 h 03 min
